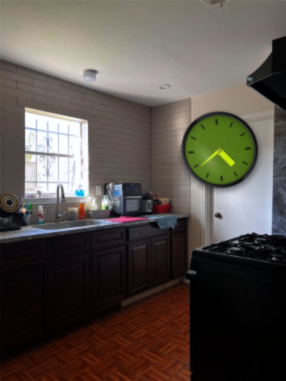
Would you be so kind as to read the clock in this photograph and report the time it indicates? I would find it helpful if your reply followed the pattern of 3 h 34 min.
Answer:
4 h 39 min
